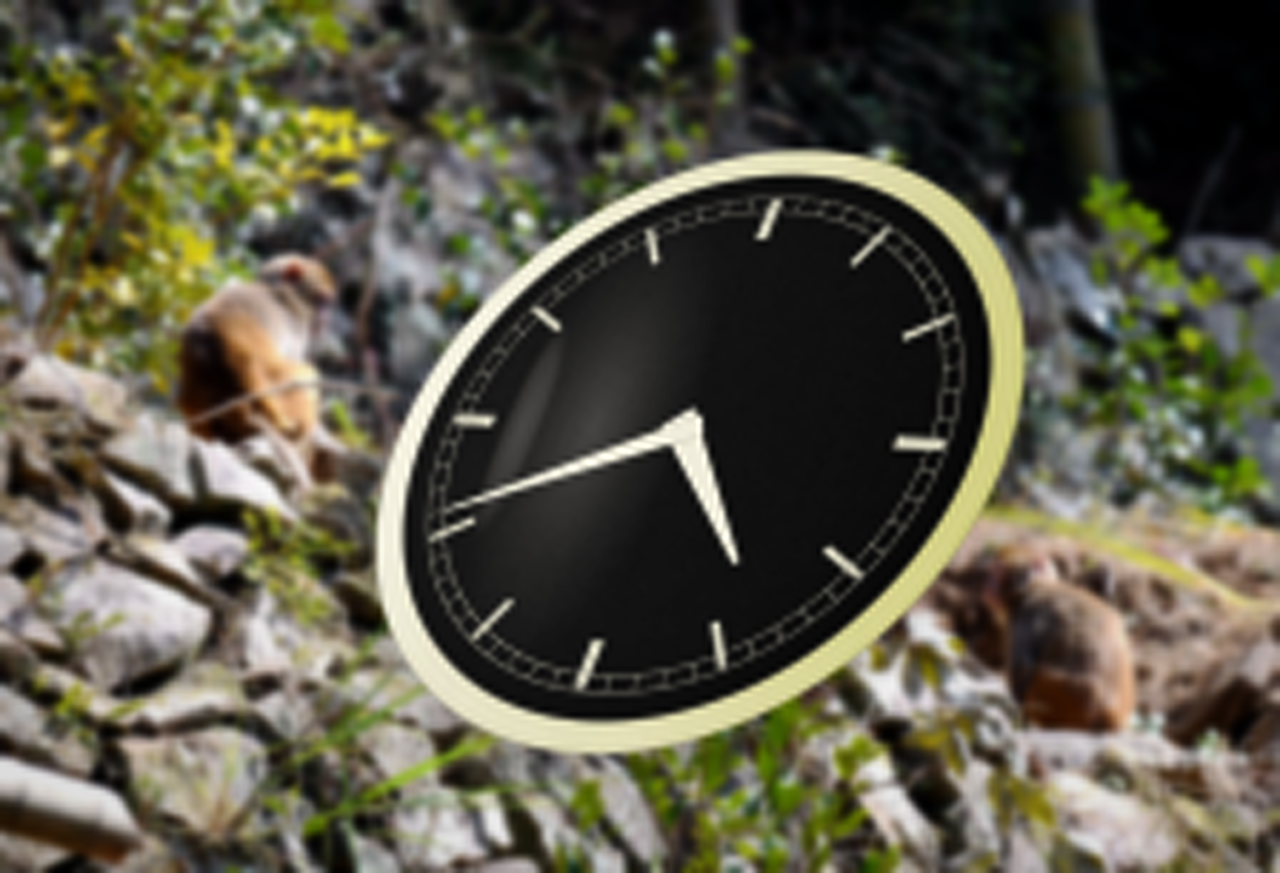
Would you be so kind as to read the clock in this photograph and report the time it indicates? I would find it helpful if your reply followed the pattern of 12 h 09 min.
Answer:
4 h 41 min
